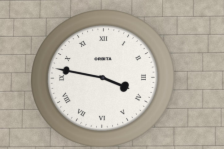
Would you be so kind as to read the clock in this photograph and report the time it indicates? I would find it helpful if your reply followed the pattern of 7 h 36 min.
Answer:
3 h 47 min
